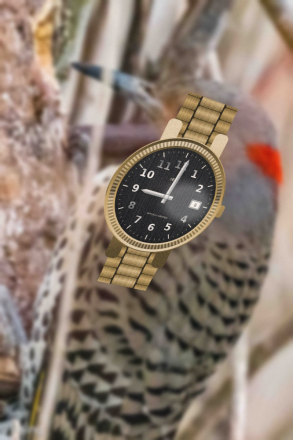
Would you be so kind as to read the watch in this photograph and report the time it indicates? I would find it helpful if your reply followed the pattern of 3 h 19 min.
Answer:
9 h 01 min
